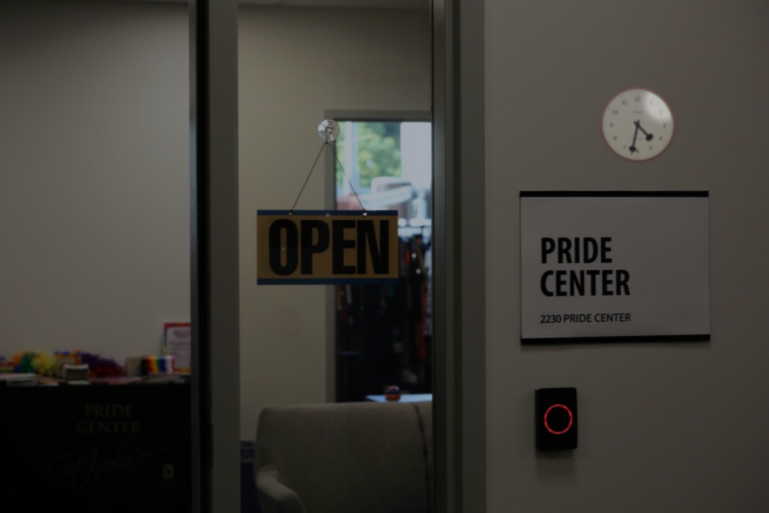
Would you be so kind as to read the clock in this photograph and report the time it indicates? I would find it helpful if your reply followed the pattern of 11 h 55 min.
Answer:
4 h 32 min
